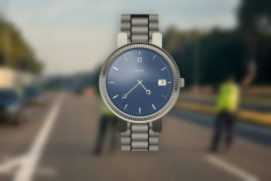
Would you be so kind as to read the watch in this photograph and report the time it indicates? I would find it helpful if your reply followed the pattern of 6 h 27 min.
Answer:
4 h 38 min
